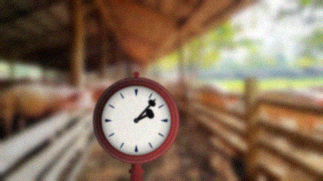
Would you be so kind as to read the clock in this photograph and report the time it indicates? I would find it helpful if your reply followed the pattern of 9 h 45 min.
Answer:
2 h 07 min
